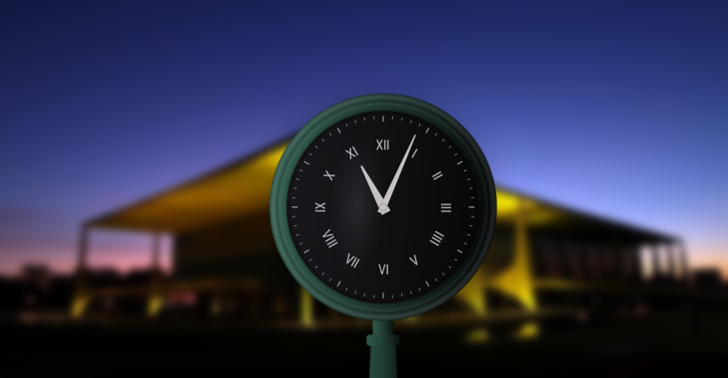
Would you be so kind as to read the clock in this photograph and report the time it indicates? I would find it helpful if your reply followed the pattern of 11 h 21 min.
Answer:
11 h 04 min
